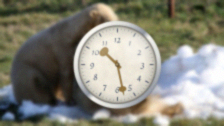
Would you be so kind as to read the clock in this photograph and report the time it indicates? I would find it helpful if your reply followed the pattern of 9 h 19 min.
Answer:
10 h 28 min
